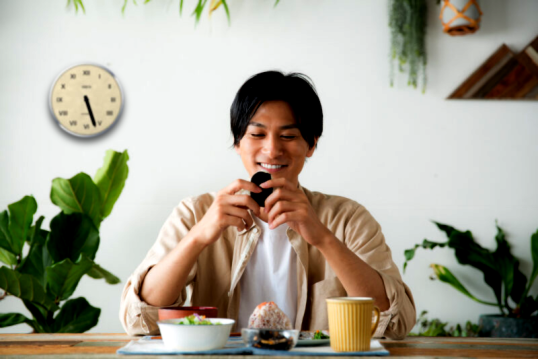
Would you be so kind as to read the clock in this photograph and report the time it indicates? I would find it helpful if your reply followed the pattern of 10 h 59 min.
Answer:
5 h 27 min
